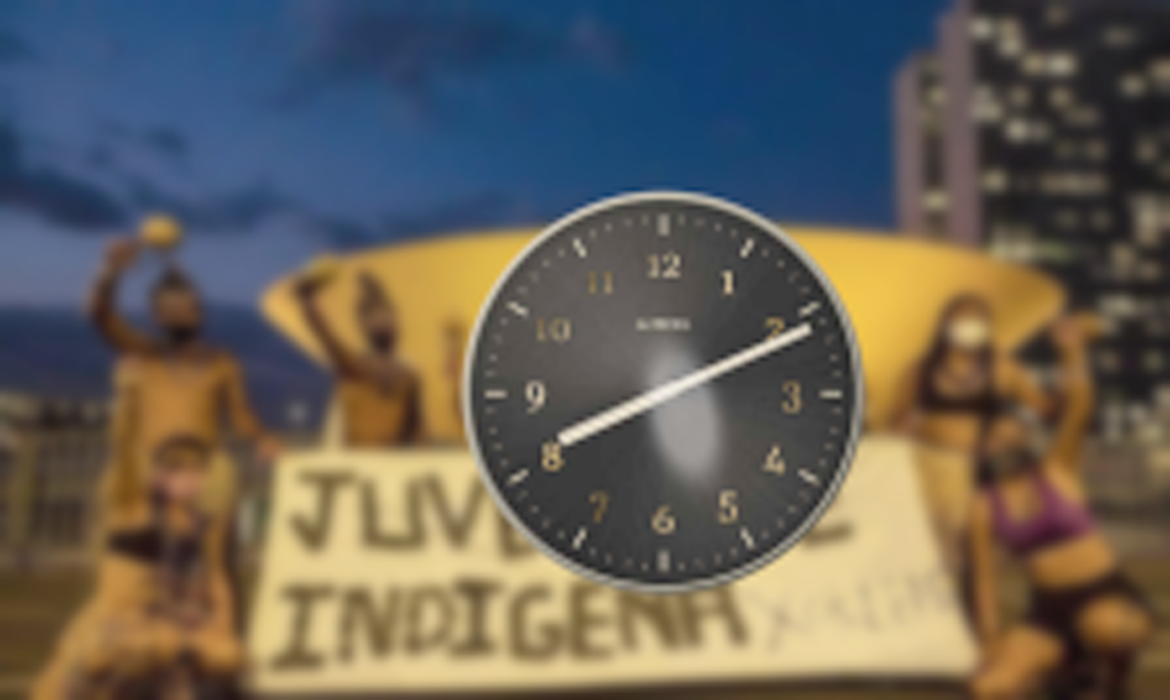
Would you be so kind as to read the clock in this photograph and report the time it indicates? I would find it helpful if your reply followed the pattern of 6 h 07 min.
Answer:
8 h 11 min
